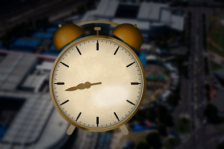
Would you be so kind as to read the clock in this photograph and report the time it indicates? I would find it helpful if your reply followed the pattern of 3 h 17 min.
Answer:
8 h 43 min
